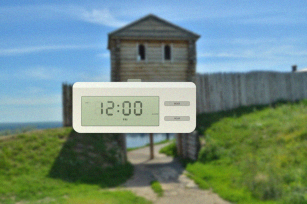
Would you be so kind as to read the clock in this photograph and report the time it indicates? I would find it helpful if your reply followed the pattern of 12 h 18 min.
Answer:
12 h 00 min
